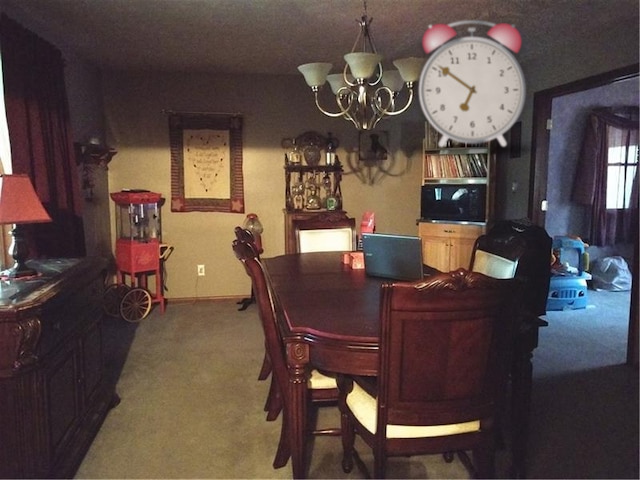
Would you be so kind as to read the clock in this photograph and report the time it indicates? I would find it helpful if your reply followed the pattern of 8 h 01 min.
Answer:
6 h 51 min
